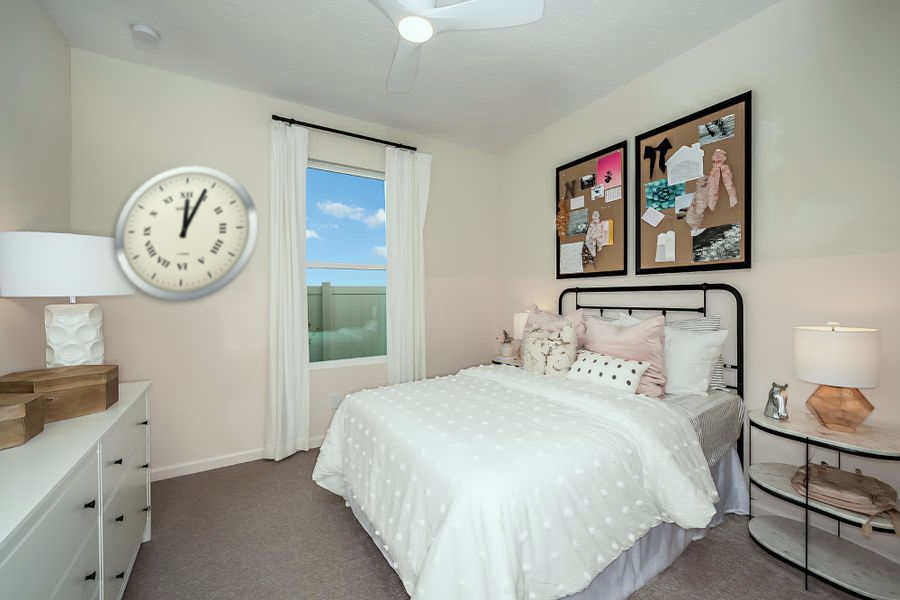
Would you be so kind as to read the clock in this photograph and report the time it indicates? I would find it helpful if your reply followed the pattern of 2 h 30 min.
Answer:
12 h 04 min
